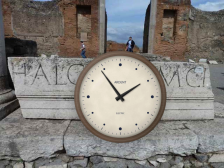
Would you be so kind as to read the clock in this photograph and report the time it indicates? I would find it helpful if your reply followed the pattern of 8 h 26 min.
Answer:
1 h 54 min
